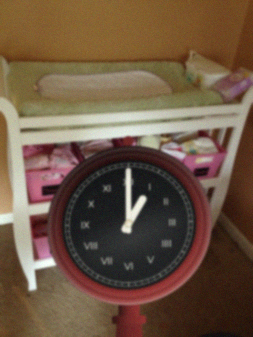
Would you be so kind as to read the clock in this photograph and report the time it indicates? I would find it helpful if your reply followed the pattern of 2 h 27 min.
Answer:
1 h 00 min
